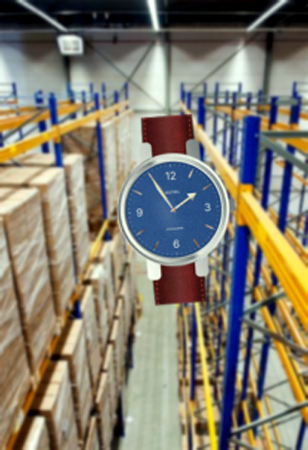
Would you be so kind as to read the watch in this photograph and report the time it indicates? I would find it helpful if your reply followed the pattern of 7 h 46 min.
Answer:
1 h 55 min
